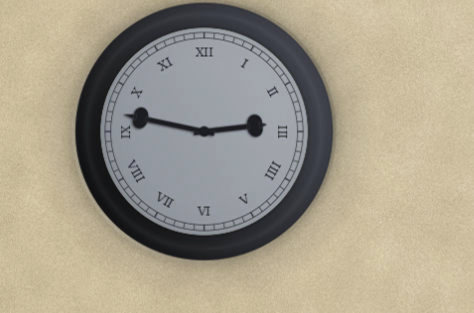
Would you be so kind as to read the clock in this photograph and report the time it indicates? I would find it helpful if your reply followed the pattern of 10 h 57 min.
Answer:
2 h 47 min
